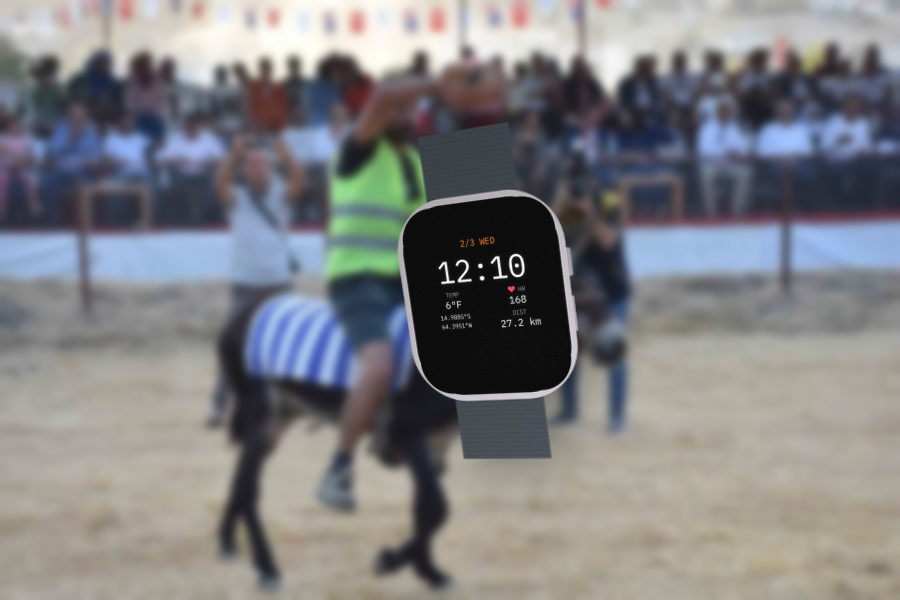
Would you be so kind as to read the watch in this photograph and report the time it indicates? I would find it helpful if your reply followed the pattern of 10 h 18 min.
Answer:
12 h 10 min
